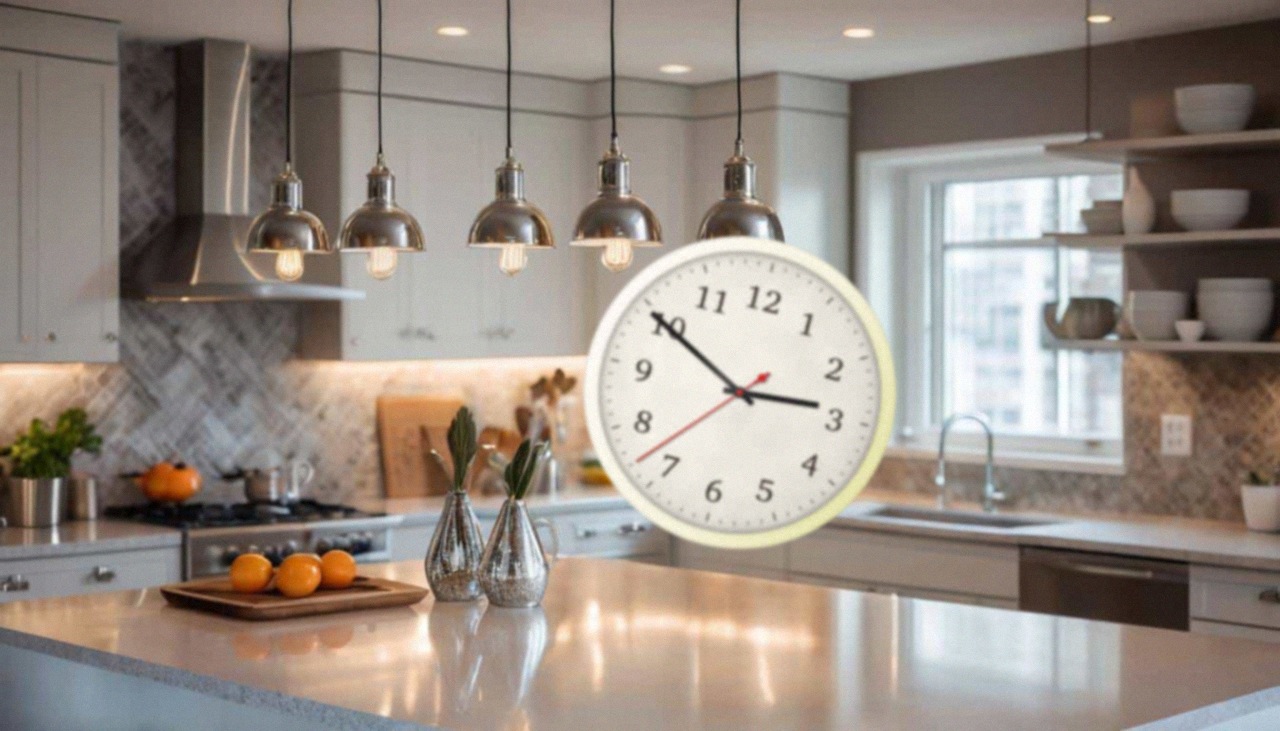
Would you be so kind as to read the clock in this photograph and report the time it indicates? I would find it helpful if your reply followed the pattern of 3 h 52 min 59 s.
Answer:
2 h 49 min 37 s
